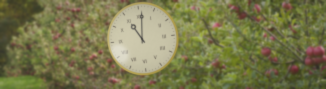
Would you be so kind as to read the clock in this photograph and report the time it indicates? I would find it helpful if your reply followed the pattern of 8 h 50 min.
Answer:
11 h 01 min
